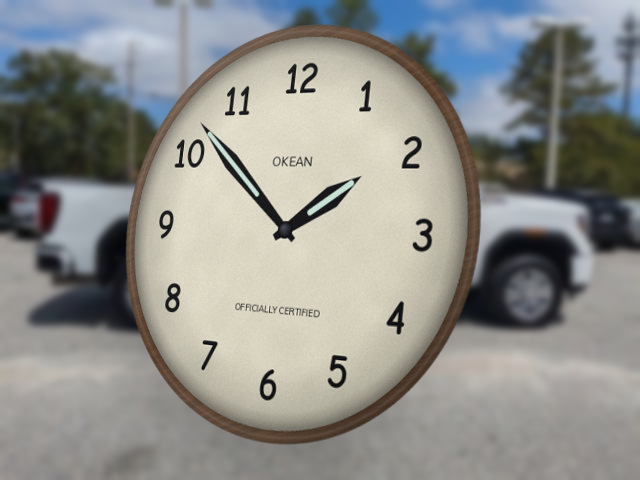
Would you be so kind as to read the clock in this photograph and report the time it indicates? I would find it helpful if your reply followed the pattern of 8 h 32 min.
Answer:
1 h 52 min
